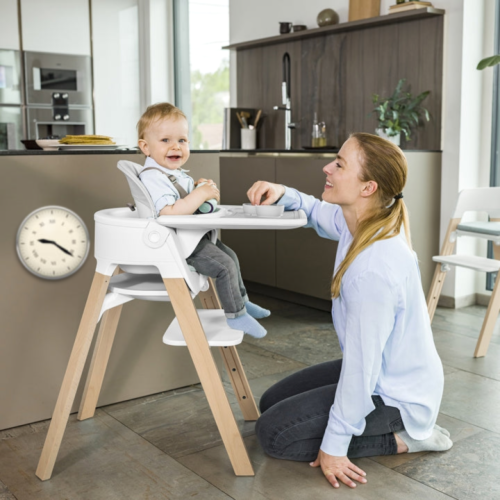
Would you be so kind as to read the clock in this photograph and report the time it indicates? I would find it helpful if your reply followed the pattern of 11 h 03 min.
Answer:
9 h 21 min
